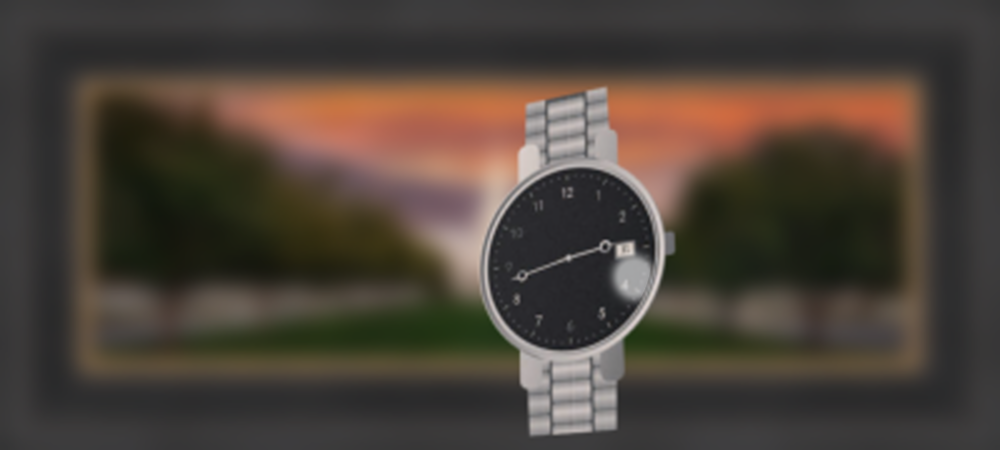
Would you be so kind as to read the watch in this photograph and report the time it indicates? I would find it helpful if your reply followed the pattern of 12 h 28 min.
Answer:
2 h 43 min
